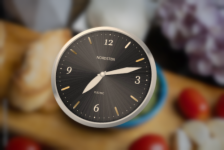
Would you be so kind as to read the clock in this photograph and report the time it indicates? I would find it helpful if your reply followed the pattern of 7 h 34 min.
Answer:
7 h 12 min
